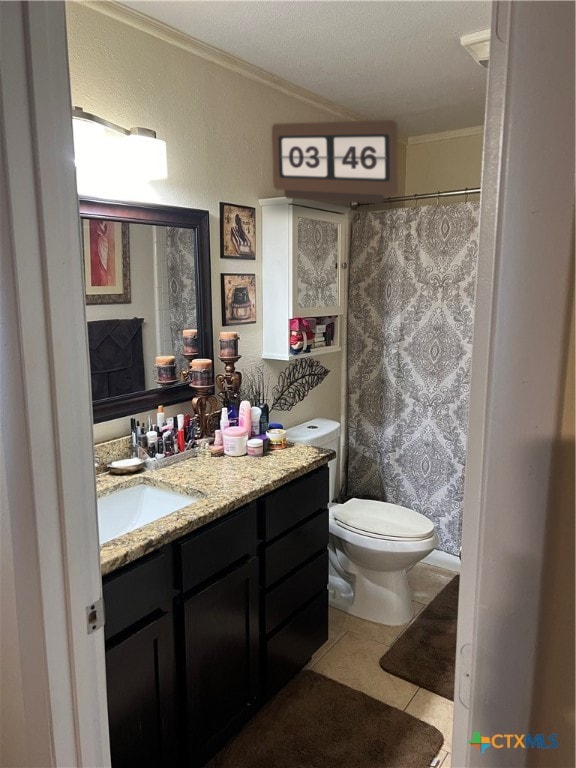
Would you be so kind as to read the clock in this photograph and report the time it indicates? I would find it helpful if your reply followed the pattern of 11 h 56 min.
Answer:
3 h 46 min
